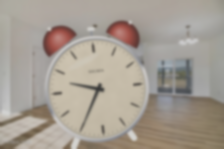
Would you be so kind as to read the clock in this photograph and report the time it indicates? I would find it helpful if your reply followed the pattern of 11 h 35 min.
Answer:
9 h 35 min
